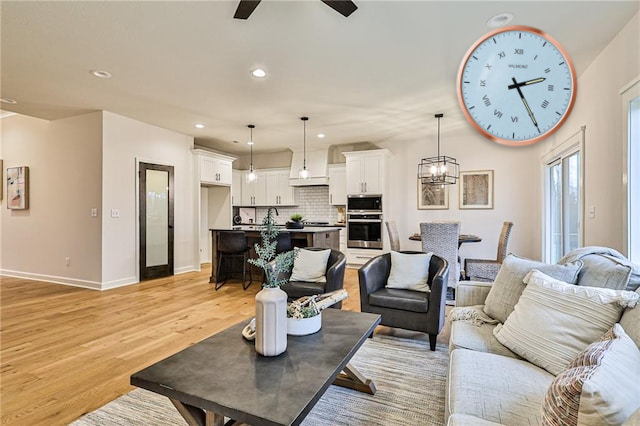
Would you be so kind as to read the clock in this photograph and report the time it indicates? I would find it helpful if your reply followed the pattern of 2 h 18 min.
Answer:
2 h 25 min
